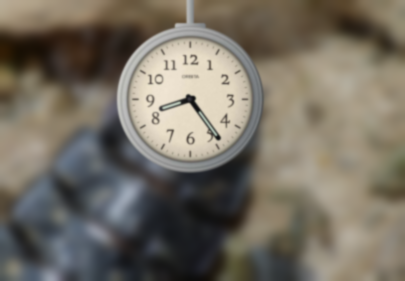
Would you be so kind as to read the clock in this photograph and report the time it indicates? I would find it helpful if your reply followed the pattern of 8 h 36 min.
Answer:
8 h 24 min
